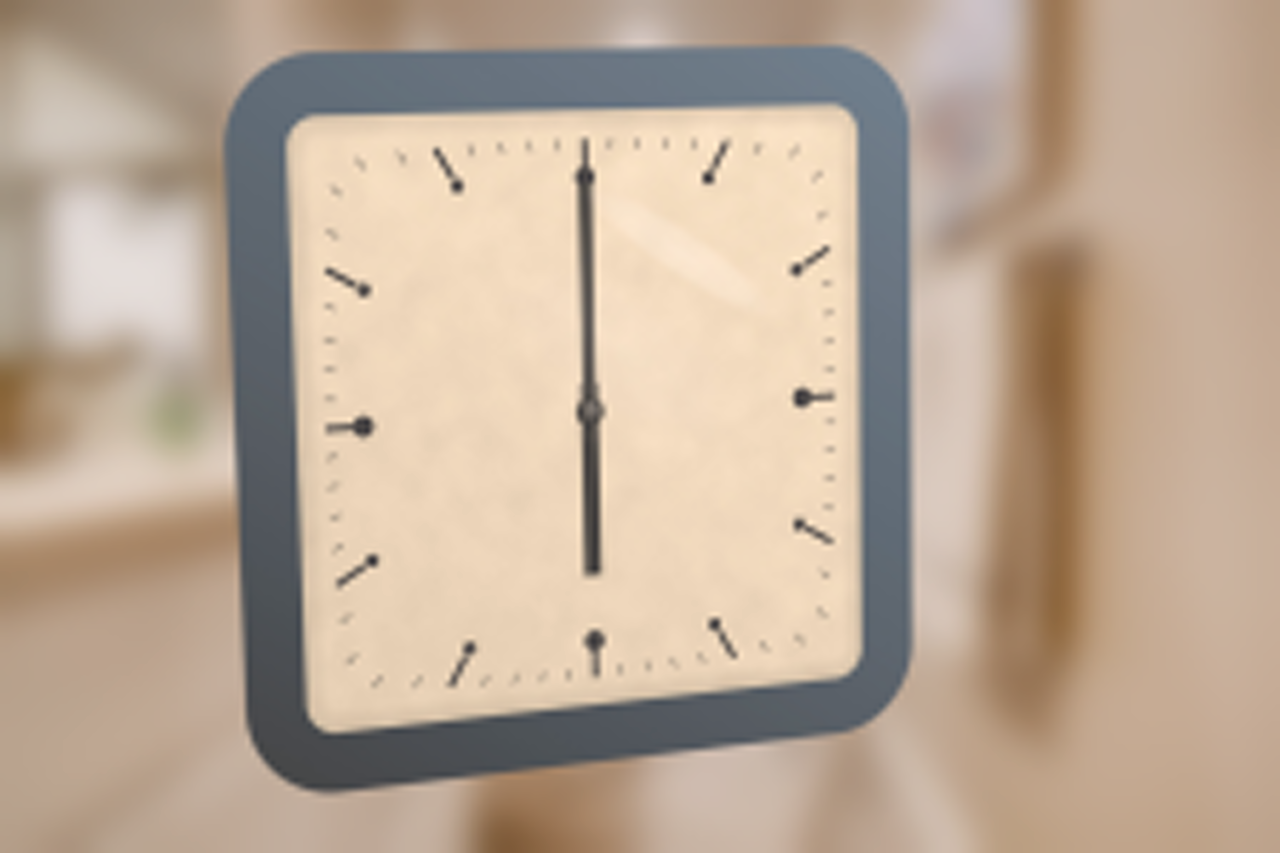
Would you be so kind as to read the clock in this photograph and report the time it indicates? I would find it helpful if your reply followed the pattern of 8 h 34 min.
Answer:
6 h 00 min
